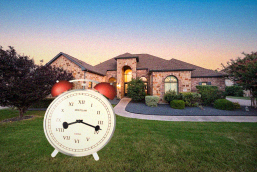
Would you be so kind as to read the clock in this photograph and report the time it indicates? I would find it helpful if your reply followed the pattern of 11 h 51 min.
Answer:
8 h 18 min
